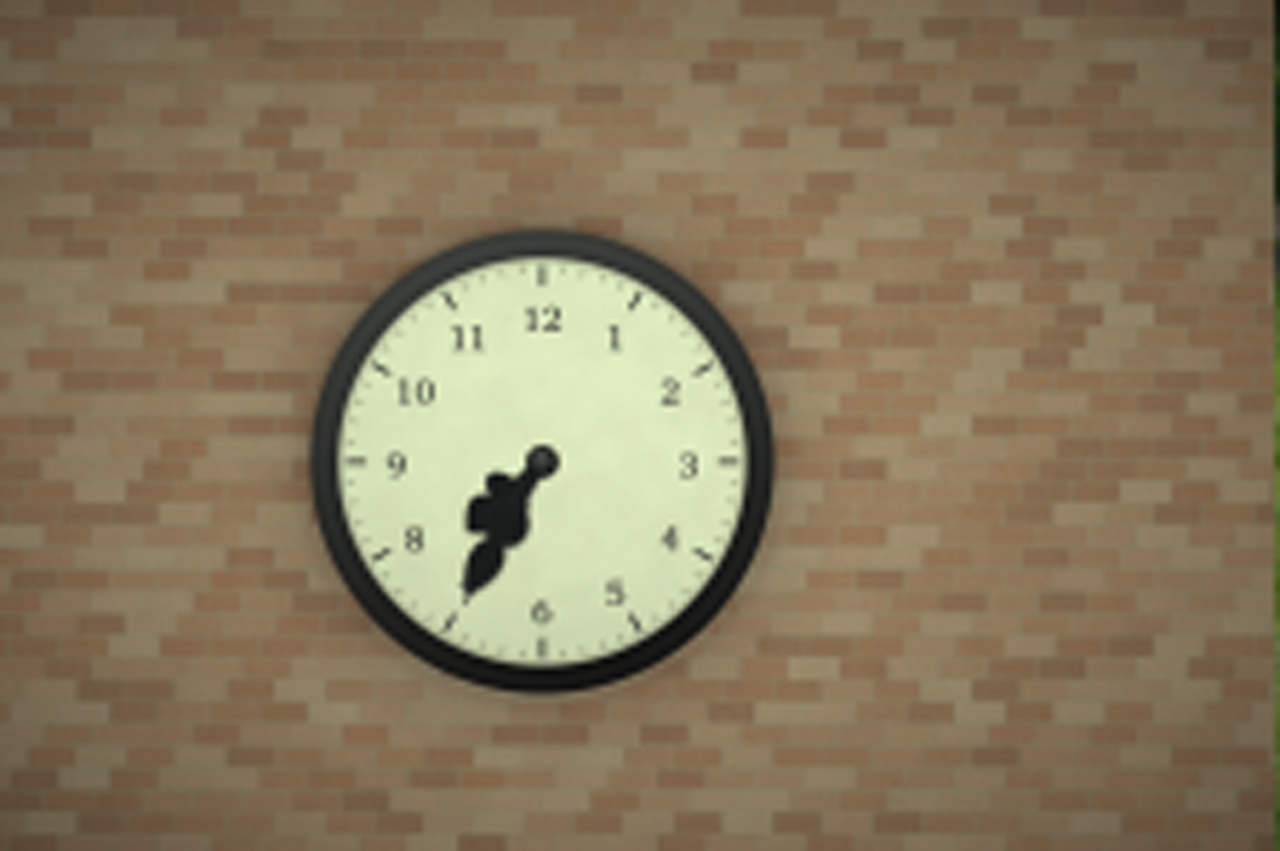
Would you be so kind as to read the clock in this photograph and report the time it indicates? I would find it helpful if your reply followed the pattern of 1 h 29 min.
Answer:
7 h 35 min
